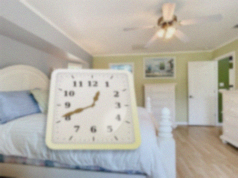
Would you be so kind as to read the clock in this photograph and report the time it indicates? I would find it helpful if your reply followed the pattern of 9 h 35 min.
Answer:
12 h 41 min
